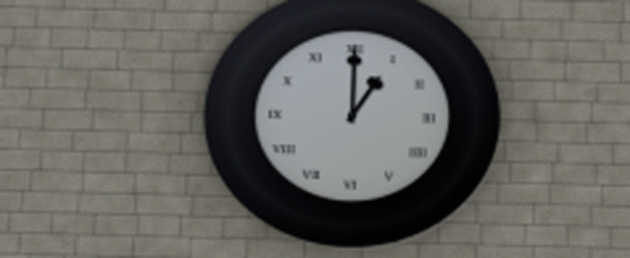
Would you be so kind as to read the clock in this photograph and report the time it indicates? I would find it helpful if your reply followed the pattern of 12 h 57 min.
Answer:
1 h 00 min
